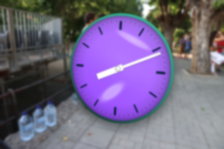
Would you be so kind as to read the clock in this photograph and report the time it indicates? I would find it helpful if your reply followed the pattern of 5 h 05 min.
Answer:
8 h 11 min
